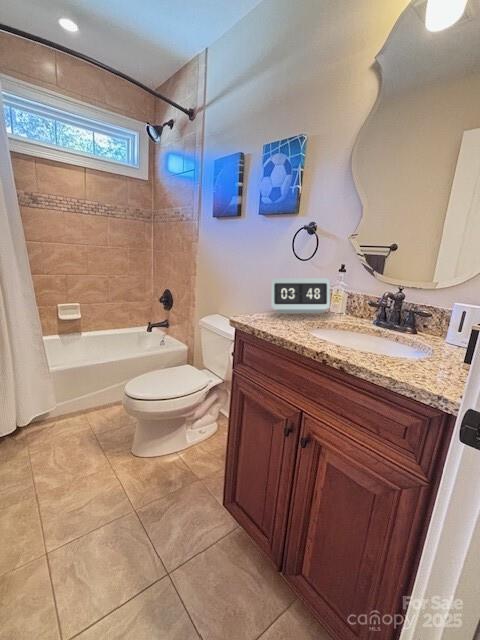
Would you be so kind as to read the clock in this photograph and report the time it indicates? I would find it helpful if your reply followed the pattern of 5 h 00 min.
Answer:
3 h 48 min
